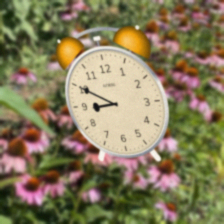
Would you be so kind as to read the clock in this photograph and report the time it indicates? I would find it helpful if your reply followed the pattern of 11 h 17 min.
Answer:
8 h 50 min
